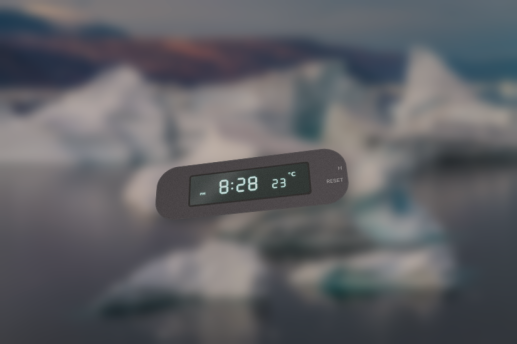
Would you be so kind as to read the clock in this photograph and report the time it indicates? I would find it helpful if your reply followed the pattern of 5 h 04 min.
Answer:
8 h 28 min
